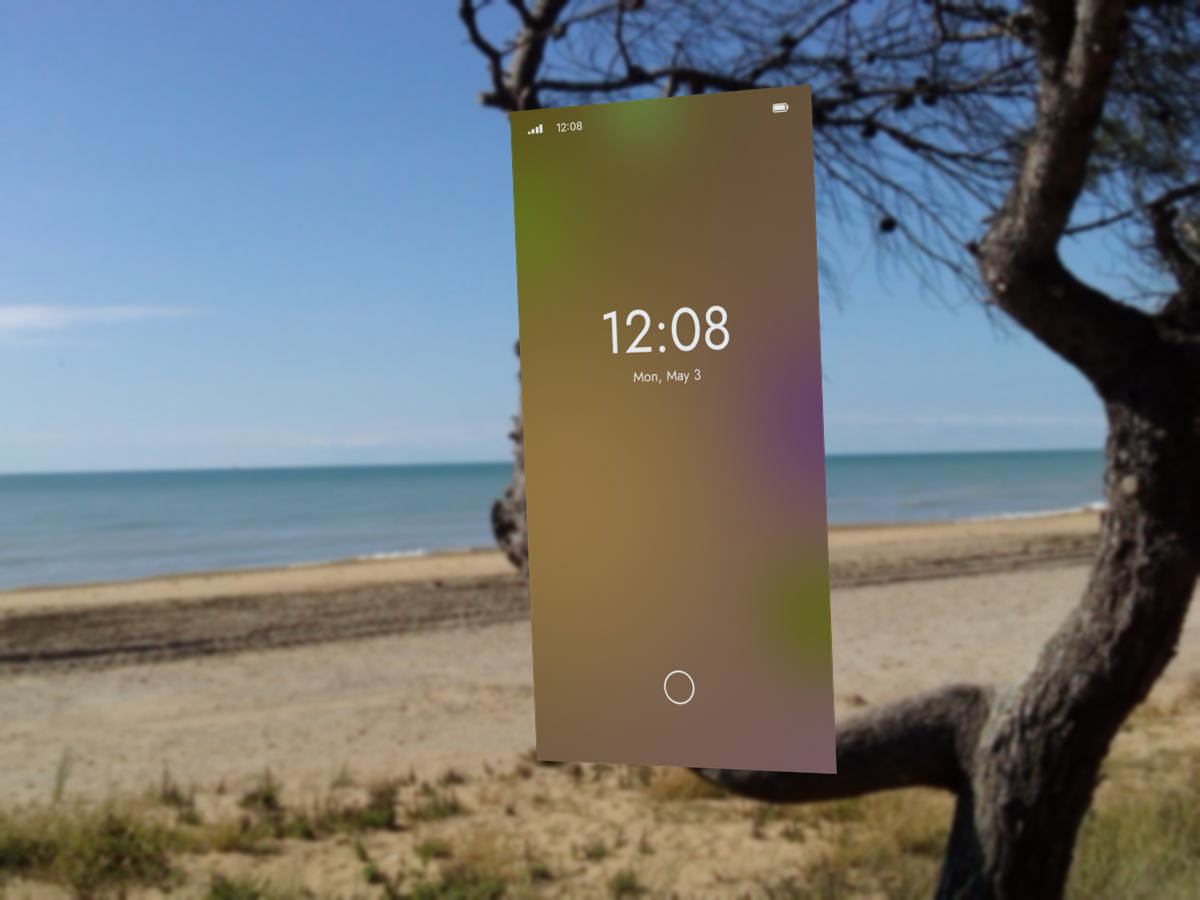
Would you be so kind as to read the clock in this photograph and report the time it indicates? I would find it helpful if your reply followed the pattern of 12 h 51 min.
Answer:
12 h 08 min
